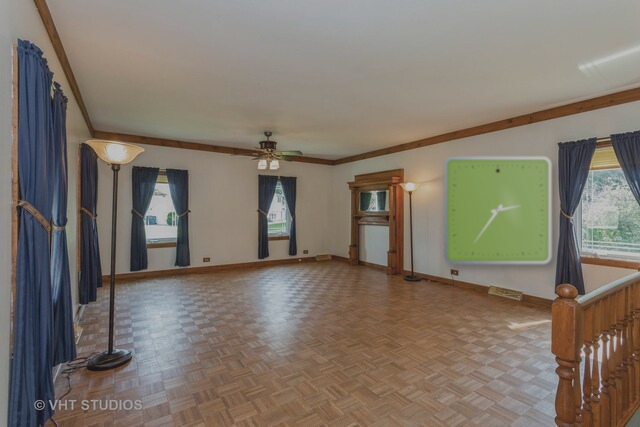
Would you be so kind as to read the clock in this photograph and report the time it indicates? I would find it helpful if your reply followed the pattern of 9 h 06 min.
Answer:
2 h 36 min
